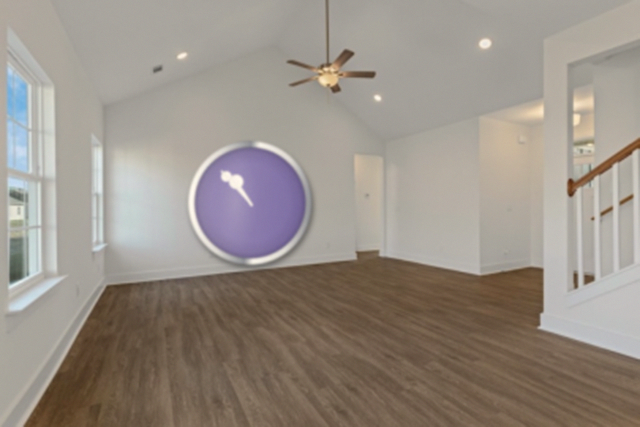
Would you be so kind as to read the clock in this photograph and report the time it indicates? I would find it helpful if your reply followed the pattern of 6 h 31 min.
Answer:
10 h 53 min
